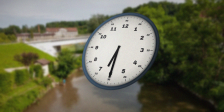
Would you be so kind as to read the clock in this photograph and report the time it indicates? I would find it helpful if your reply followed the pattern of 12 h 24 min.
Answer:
6 h 30 min
